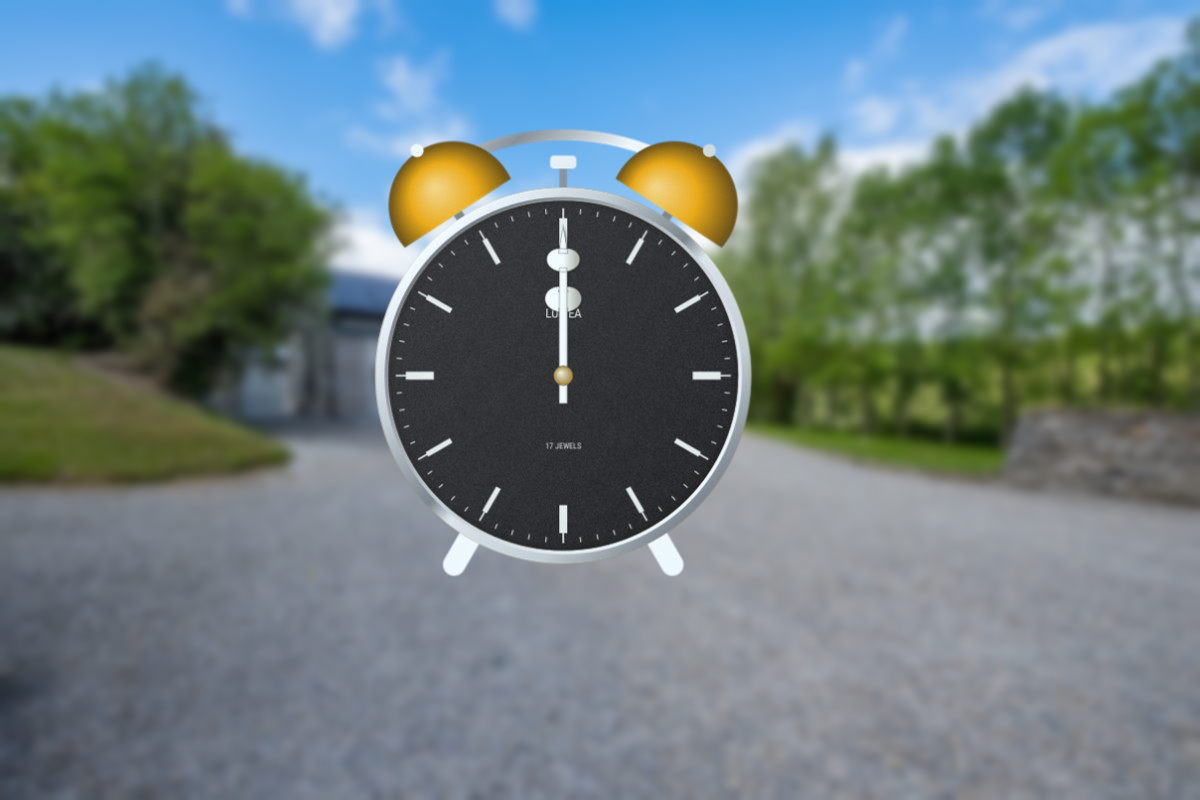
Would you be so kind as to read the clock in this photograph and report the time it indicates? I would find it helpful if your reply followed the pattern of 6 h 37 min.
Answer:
12 h 00 min
